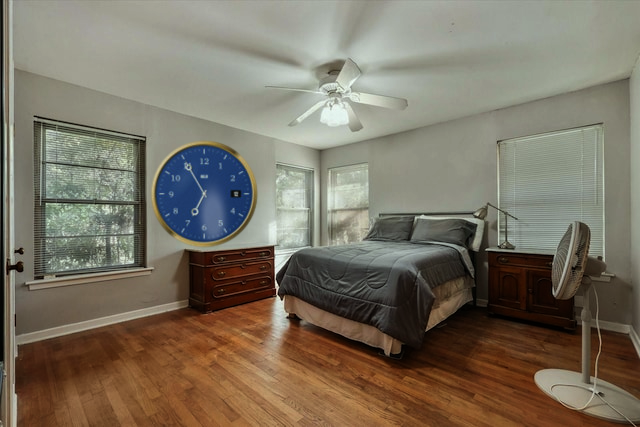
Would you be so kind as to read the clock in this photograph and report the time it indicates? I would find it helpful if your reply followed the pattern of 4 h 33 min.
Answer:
6 h 55 min
